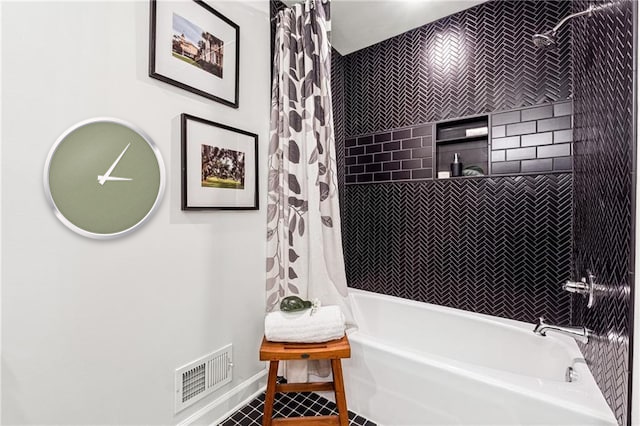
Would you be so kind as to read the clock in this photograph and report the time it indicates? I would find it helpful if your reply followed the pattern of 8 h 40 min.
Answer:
3 h 06 min
